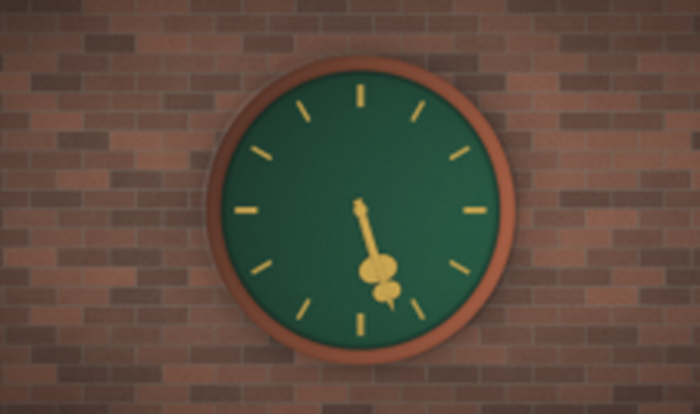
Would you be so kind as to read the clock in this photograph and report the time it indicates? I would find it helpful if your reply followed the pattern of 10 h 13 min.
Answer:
5 h 27 min
